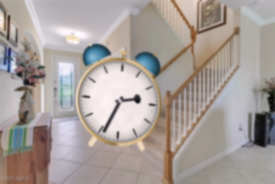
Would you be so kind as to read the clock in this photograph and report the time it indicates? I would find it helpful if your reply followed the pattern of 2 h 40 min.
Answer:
2 h 34 min
